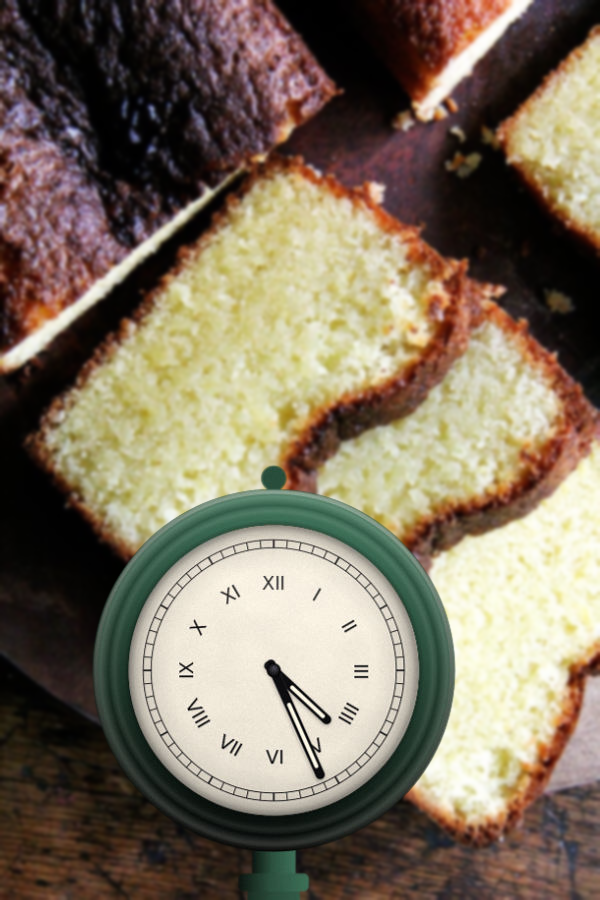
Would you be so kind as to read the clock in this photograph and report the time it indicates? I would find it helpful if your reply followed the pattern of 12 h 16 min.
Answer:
4 h 26 min
